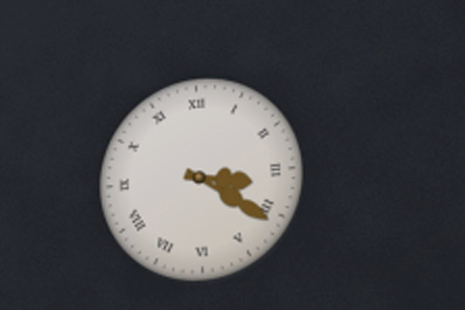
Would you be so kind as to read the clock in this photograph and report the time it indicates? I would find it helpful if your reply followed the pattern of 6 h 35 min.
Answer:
3 h 21 min
